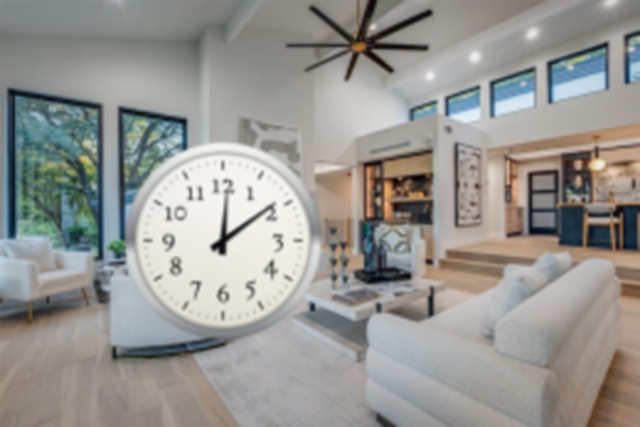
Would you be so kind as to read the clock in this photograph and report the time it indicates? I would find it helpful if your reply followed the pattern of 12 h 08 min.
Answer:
12 h 09 min
